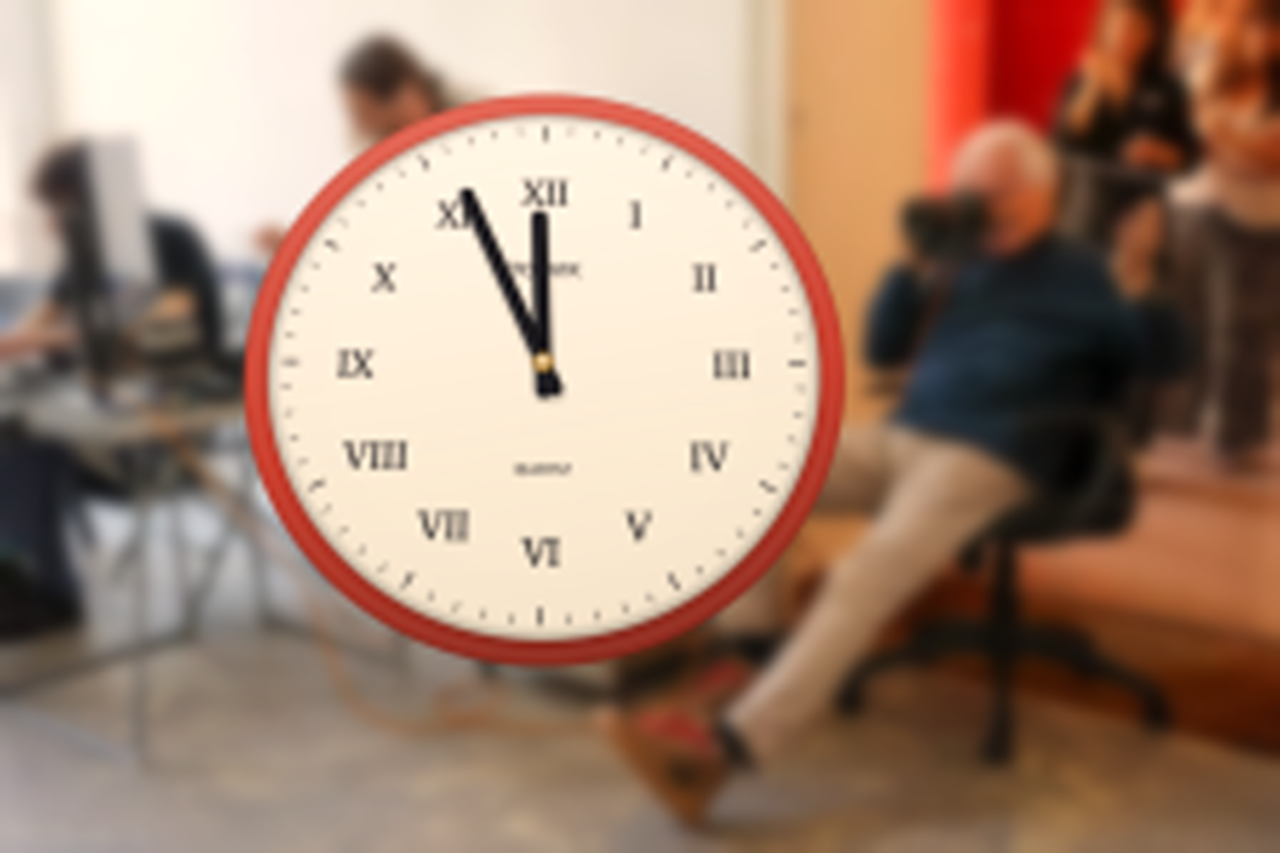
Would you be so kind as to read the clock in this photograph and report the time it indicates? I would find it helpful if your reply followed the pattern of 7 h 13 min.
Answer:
11 h 56 min
